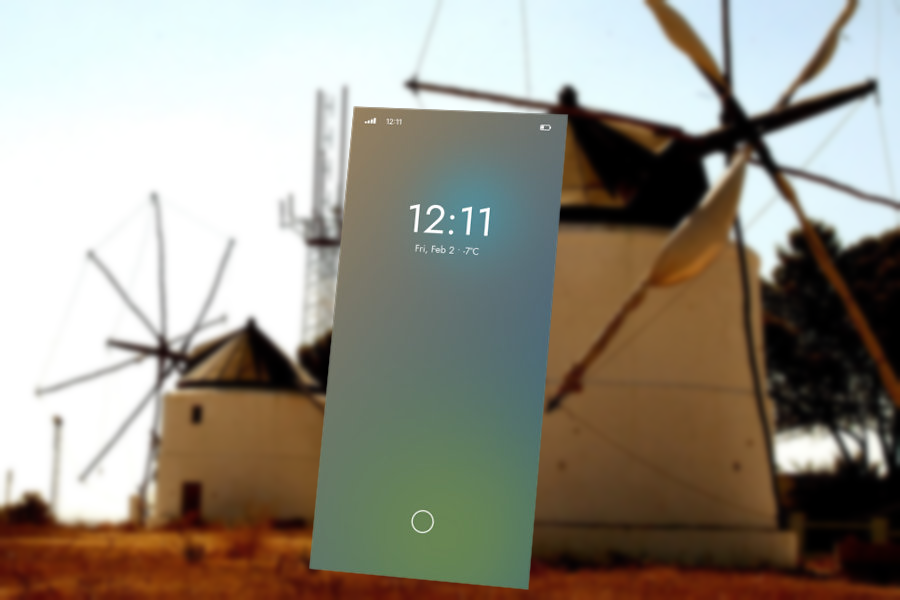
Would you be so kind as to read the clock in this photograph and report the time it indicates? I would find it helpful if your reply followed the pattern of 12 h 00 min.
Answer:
12 h 11 min
